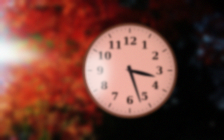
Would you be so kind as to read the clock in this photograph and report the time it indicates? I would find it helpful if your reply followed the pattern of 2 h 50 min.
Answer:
3 h 27 min
